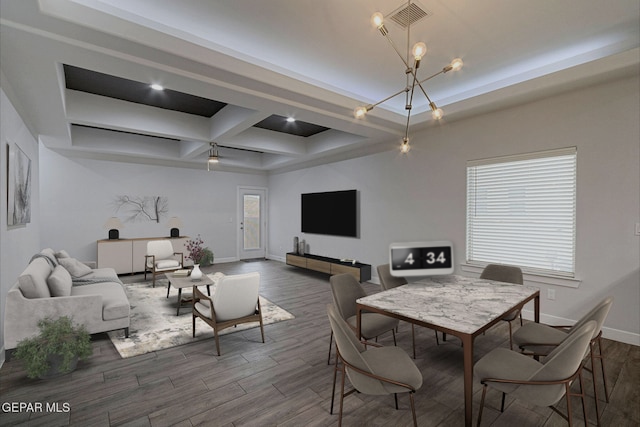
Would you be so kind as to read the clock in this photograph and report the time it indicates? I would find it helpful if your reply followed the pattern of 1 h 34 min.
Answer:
4 h 34 min
